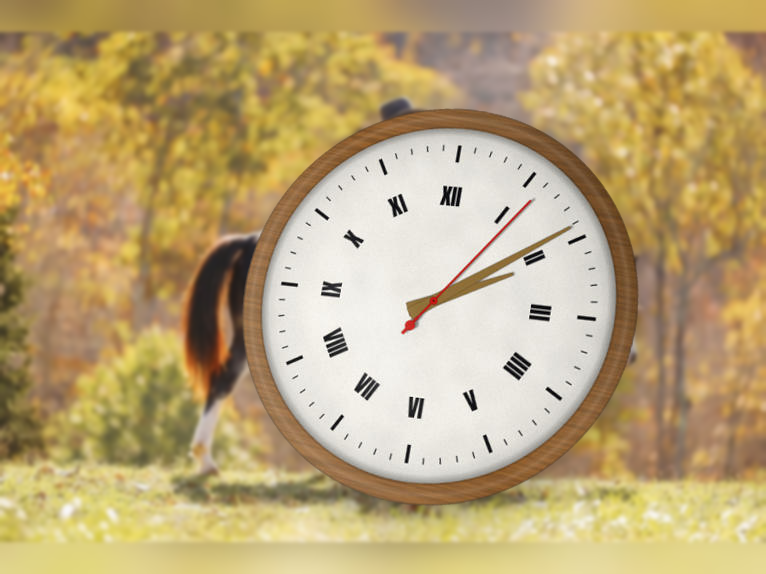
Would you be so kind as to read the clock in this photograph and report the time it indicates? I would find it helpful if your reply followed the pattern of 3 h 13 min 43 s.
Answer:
2 h 09 min 06 s
